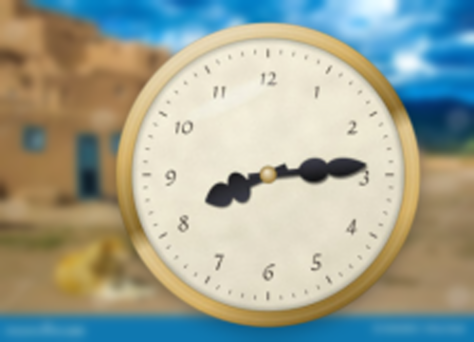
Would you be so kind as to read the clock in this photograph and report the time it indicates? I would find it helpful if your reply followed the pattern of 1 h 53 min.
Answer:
8 h 14 min
